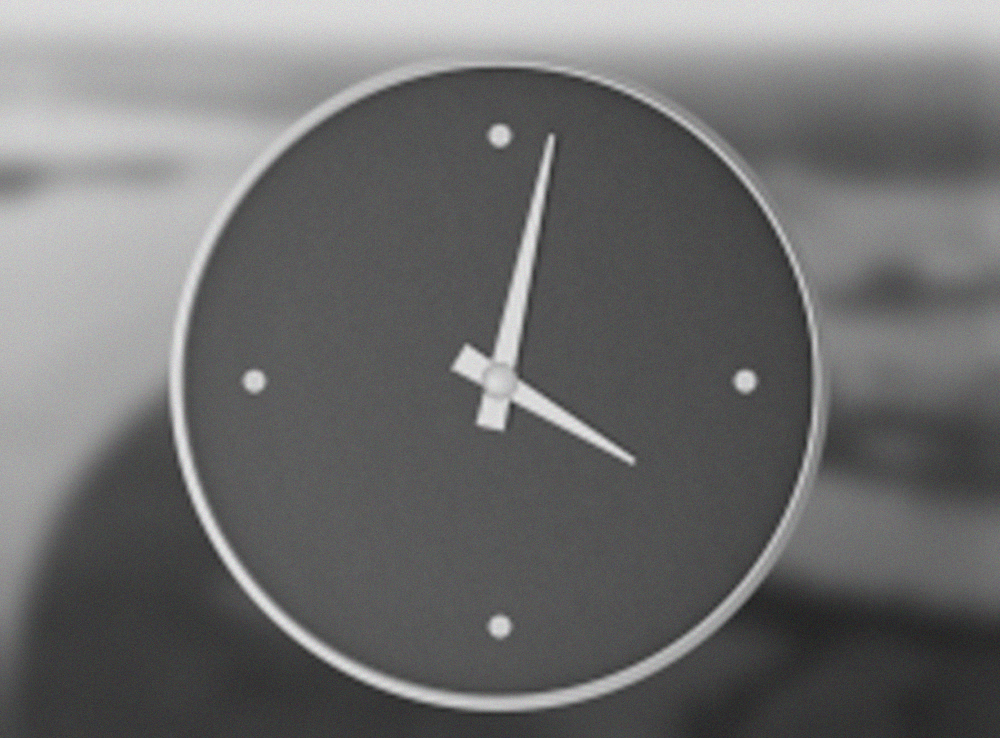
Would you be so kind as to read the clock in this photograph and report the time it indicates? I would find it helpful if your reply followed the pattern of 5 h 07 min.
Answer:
4 h 02 min
